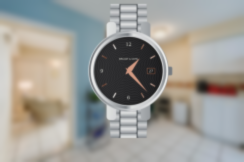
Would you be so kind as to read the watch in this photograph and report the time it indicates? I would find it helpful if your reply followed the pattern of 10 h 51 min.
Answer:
1 h 23 min
